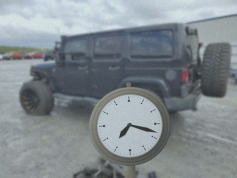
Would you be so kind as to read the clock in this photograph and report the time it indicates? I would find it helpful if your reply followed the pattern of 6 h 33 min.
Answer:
7 h 18 min
